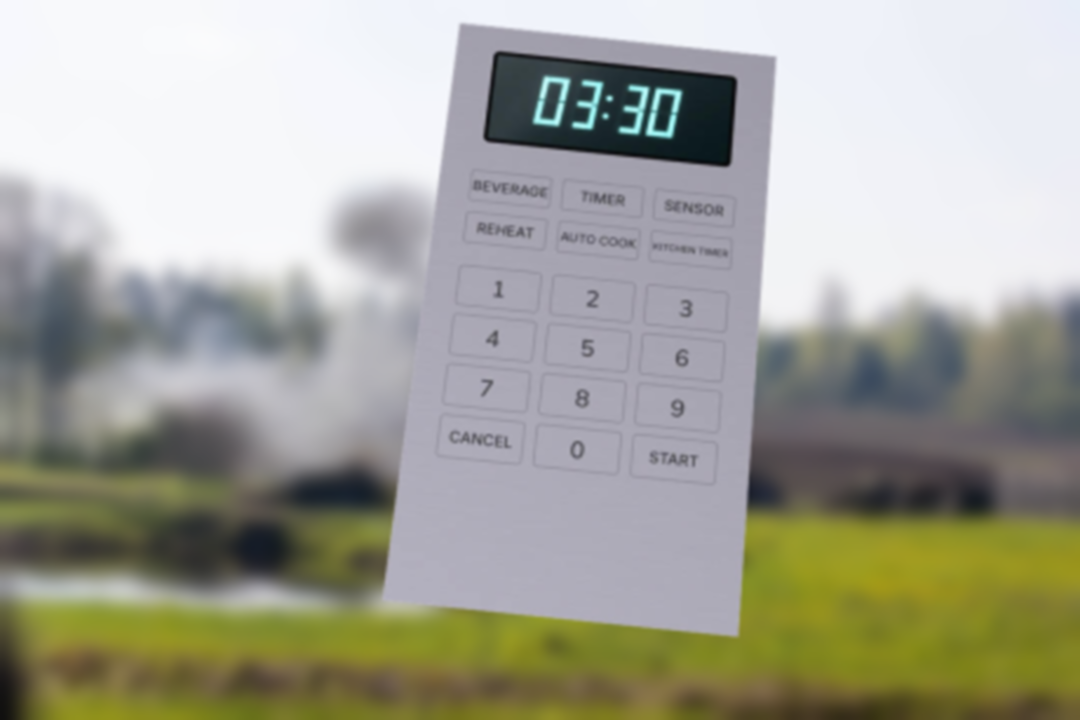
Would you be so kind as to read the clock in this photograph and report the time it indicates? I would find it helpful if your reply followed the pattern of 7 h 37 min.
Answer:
3 h 30 min
